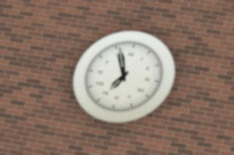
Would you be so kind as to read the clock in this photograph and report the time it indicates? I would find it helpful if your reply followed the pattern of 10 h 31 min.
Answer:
6 h 56 min
